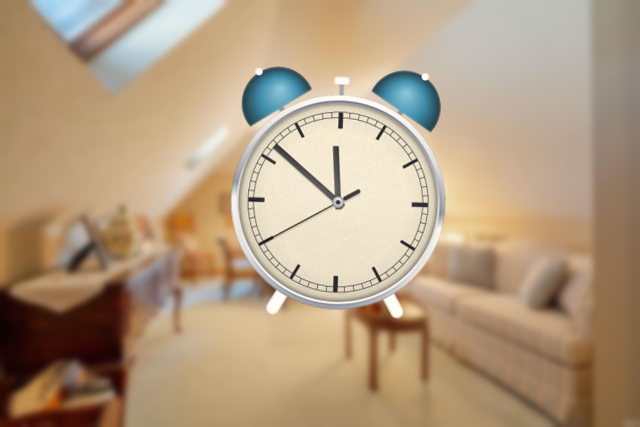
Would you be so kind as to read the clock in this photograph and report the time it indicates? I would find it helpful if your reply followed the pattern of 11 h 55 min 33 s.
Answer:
11 h 51 min 40 s
